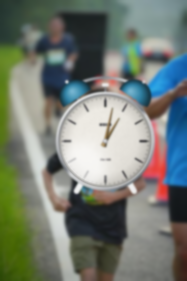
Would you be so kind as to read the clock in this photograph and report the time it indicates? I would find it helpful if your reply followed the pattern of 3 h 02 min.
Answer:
1 h 02 min
